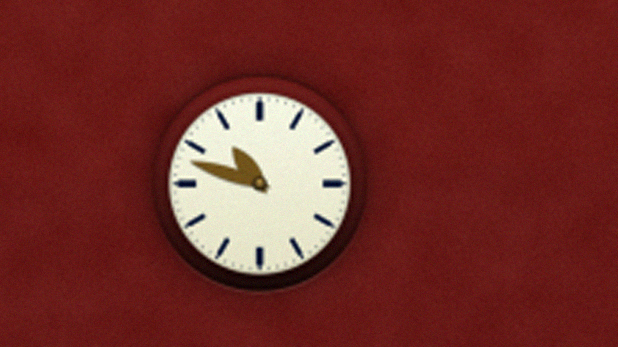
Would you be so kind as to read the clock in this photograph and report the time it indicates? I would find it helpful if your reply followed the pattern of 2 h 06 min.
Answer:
10 h 48 min
